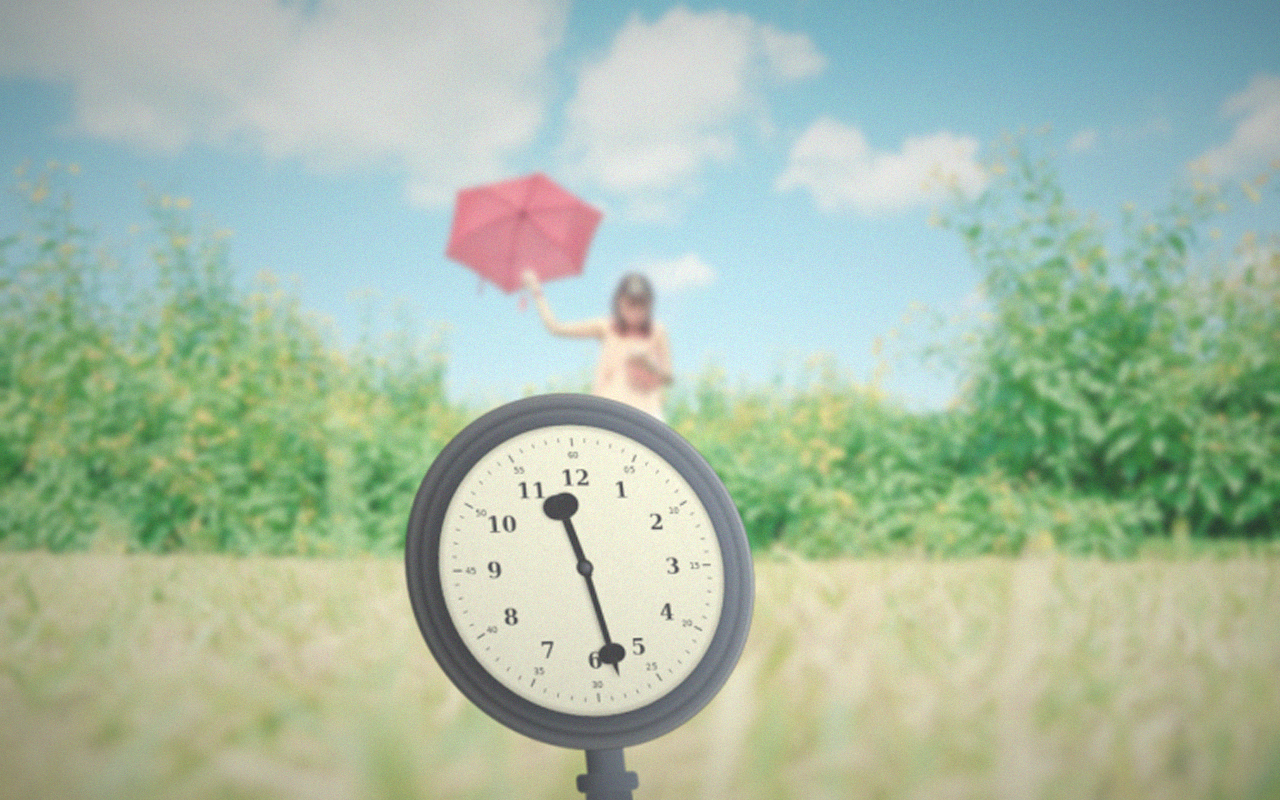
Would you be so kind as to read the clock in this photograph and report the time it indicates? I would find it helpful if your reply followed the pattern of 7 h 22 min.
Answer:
11 h 28 min
